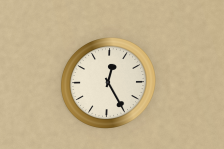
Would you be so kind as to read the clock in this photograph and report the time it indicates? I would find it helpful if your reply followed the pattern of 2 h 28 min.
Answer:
12 h 25 min
